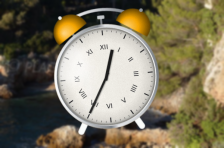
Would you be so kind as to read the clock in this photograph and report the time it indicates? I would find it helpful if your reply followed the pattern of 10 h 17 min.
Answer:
12 h 35 min
